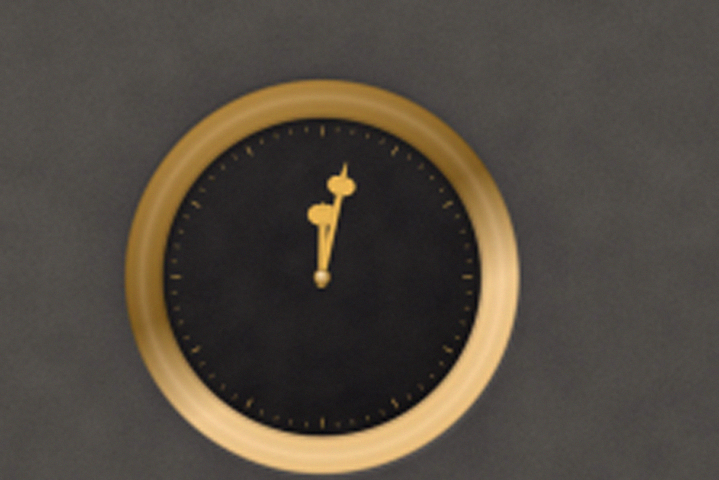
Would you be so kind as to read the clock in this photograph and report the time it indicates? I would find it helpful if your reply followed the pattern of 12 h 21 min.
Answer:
12 h 02 min
